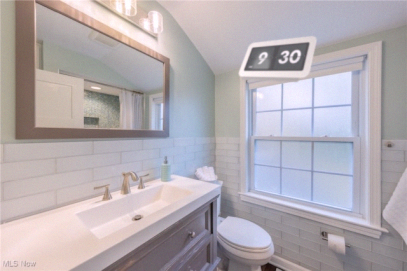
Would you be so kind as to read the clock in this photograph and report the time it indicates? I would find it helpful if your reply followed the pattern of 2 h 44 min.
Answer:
9 h 30 min
